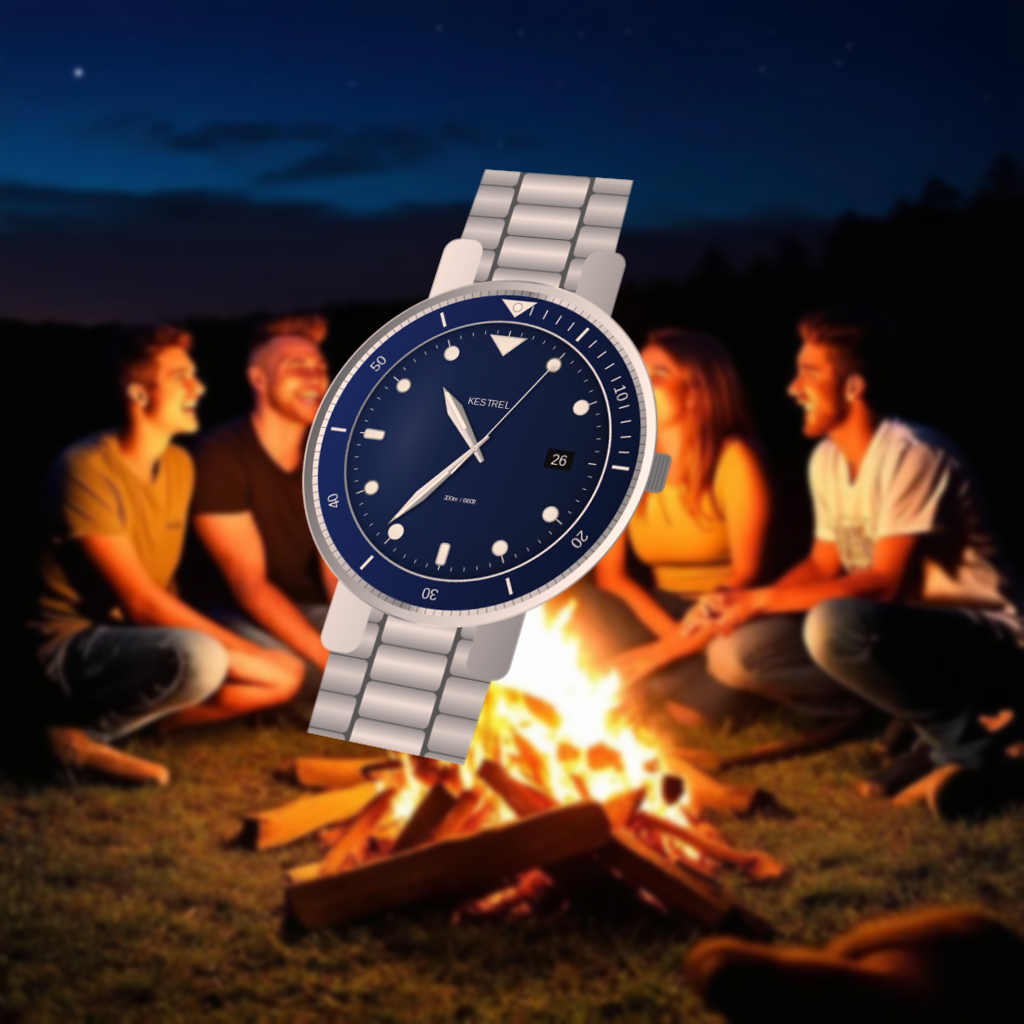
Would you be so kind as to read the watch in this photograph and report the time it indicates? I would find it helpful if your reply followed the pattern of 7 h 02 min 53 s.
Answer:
10 h 36 min 05 s
